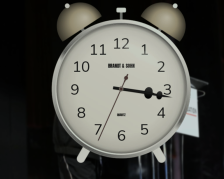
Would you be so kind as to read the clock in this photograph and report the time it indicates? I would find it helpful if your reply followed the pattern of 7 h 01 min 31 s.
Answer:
3 h 16 min 34 s
